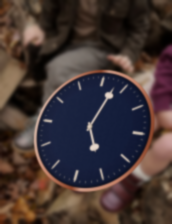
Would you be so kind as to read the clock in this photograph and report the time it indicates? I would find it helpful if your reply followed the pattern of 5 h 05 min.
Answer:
5 h 03 min
